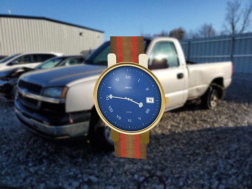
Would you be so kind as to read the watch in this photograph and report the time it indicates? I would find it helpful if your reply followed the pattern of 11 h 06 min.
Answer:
3 h 46 min
